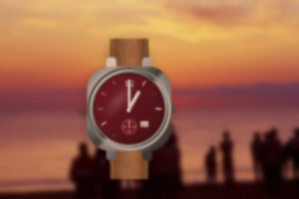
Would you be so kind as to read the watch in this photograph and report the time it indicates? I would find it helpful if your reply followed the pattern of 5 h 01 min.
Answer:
1 h 00 min
